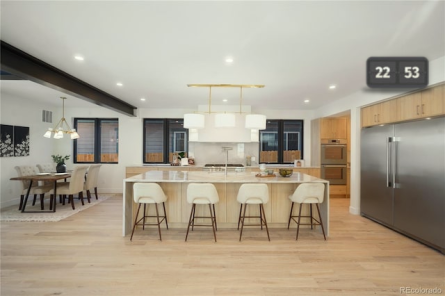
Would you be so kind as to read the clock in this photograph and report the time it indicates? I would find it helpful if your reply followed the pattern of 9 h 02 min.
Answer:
22 h 53 min
